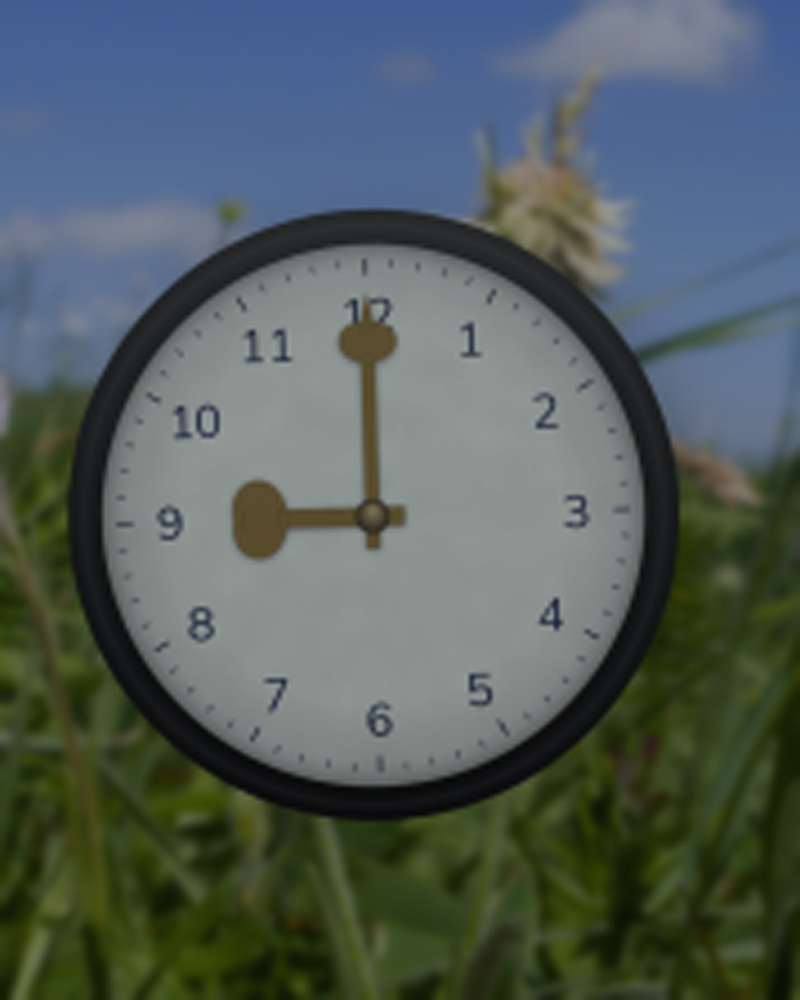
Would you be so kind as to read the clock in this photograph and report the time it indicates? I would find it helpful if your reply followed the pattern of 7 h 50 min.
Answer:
9 h 00 min
